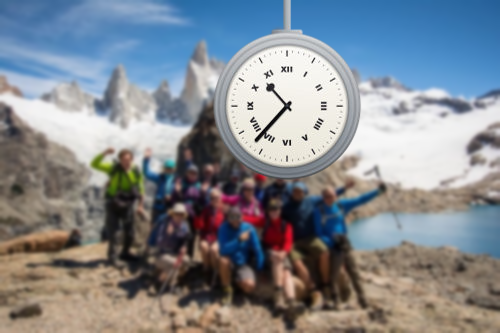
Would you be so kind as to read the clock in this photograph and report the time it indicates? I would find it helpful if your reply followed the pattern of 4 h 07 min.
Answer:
10 h 37 min
